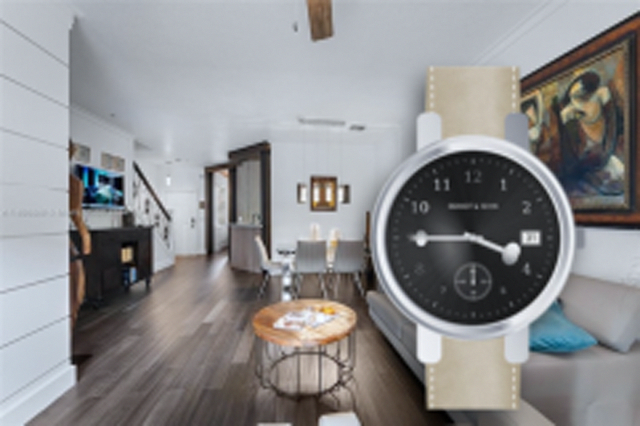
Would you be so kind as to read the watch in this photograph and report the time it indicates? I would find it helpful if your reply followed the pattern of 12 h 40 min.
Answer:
3 h 45 min
